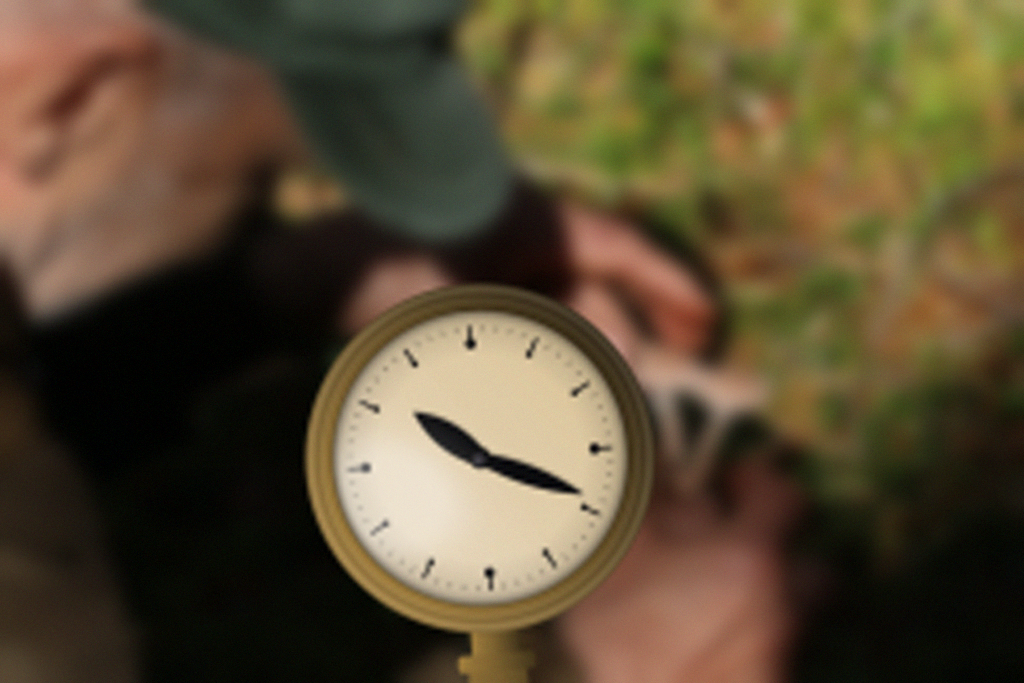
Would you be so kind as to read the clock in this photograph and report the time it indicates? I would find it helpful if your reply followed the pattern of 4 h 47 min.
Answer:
10 h 19 min
